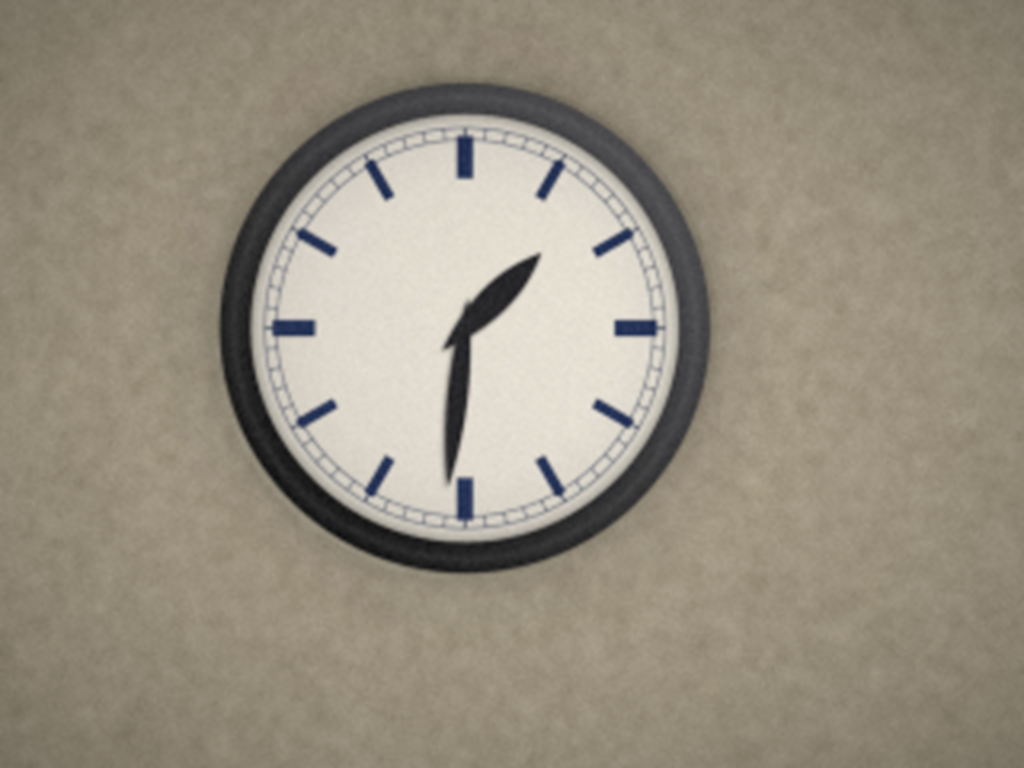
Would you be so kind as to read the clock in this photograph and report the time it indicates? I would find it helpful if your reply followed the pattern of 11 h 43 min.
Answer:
1 h 31 min
